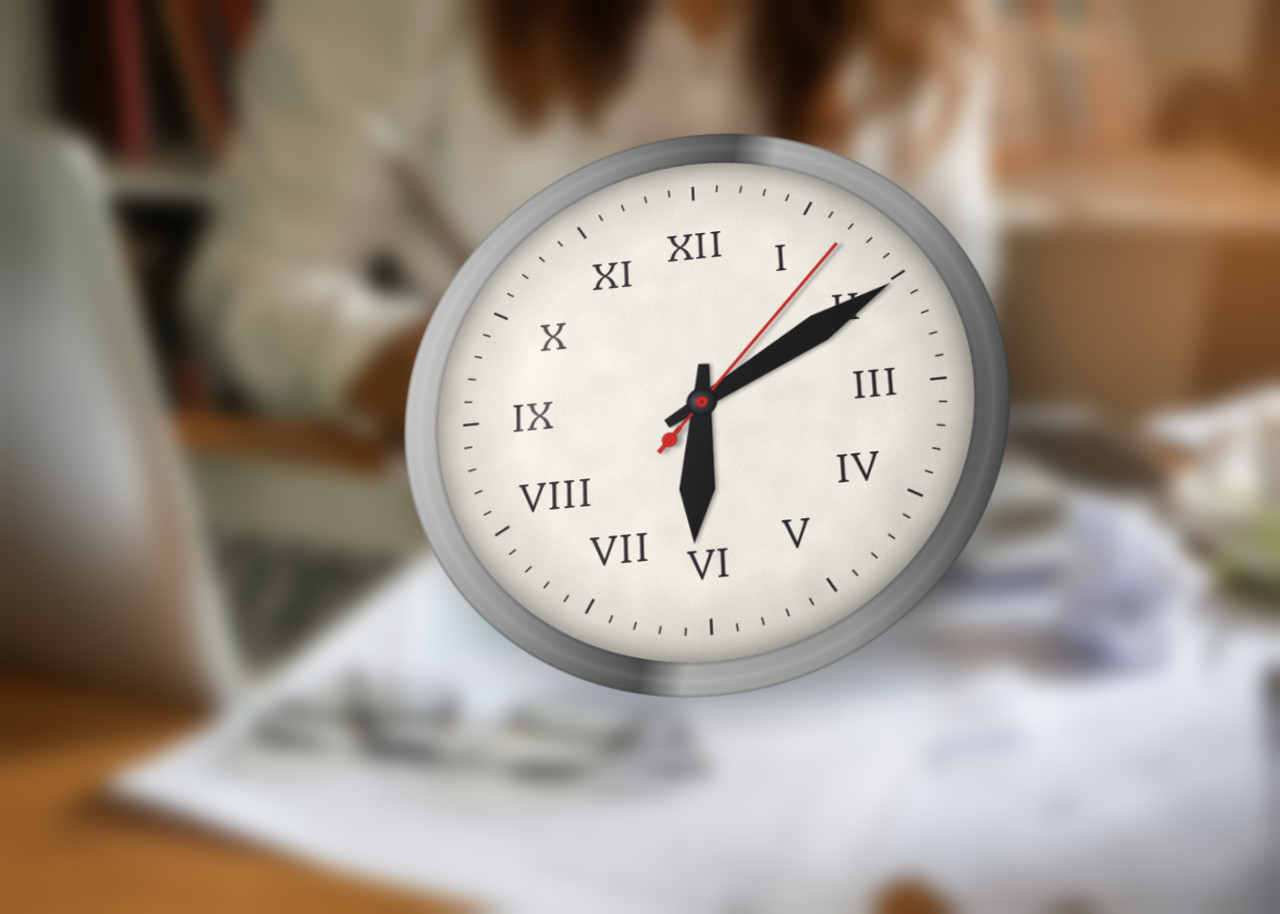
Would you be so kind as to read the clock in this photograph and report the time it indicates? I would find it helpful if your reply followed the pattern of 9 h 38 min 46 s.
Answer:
6 h 10 min 07 s
